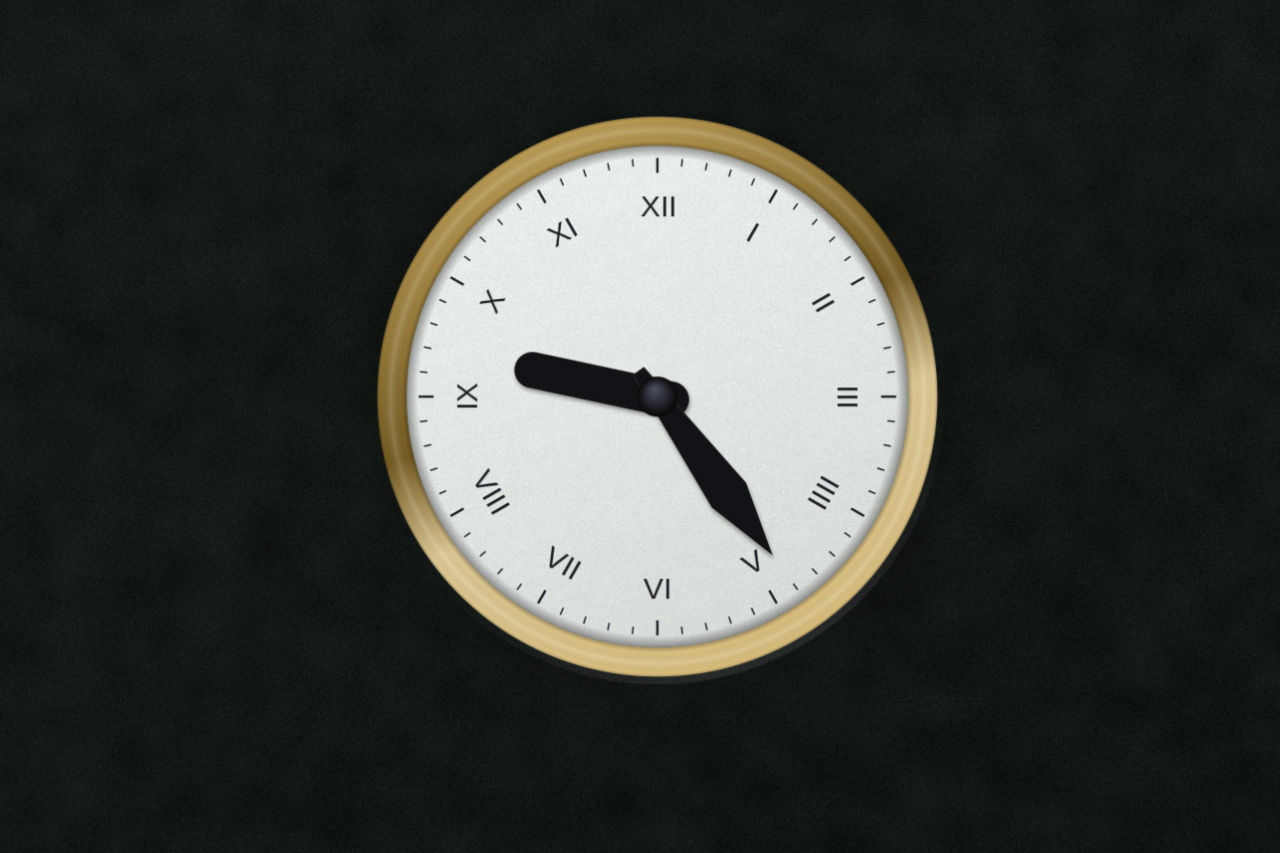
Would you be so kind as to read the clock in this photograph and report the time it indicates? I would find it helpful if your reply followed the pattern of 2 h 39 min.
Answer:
9 h 24 min
